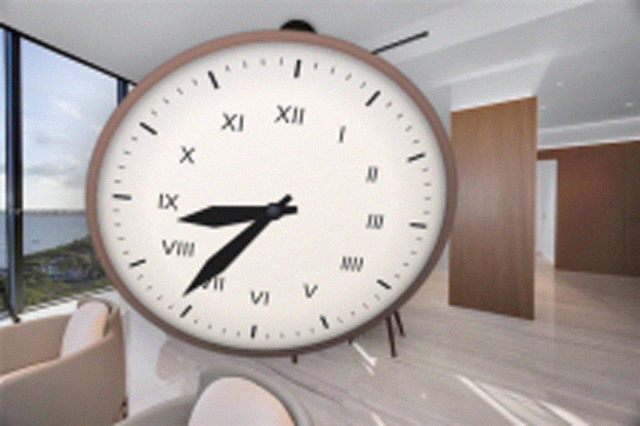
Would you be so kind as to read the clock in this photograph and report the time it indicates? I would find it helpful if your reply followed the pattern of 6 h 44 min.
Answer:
8 h 36 min
